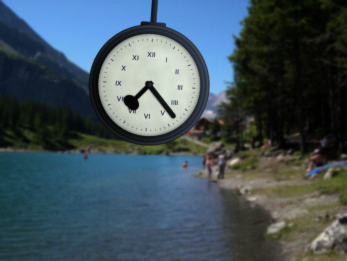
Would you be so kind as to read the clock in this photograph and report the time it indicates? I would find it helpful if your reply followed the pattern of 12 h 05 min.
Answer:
7 h 23 min
